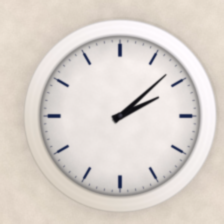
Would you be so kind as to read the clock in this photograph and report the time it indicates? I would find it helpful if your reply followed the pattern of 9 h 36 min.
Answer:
2 h 08 min
